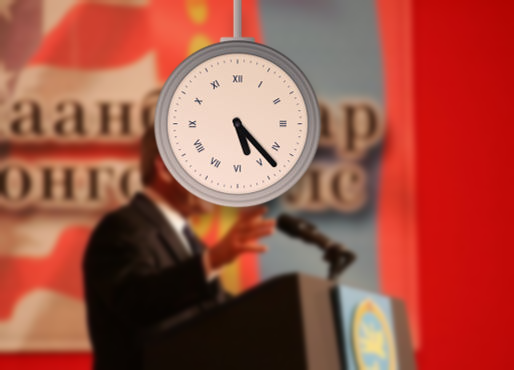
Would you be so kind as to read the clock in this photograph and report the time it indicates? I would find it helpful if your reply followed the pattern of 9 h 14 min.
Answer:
5 h 23 min
